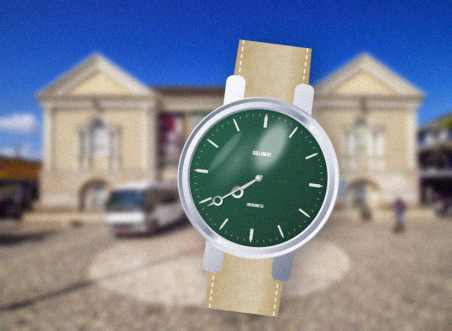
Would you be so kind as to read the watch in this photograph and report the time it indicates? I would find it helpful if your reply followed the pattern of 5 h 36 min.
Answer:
7 h 39 min
